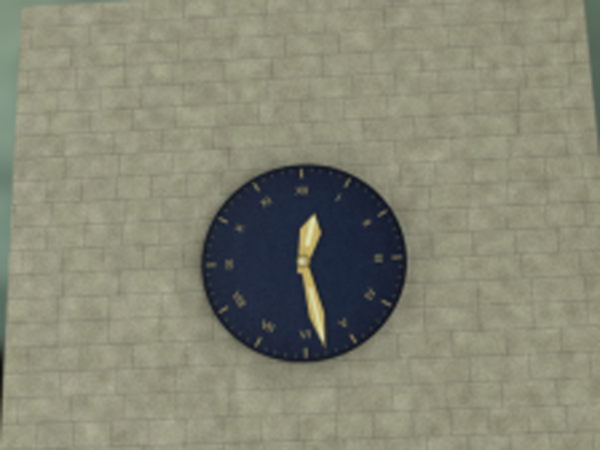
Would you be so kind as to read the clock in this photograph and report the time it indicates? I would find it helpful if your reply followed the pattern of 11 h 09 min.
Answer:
12 h 28 min
